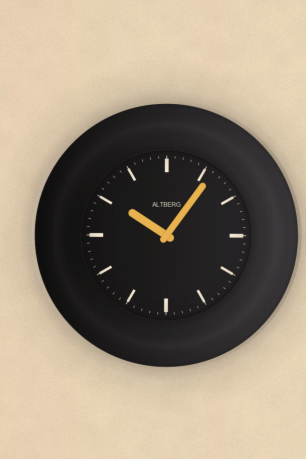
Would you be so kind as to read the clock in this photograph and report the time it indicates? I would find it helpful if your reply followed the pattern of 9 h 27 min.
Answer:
10 h 06 min
